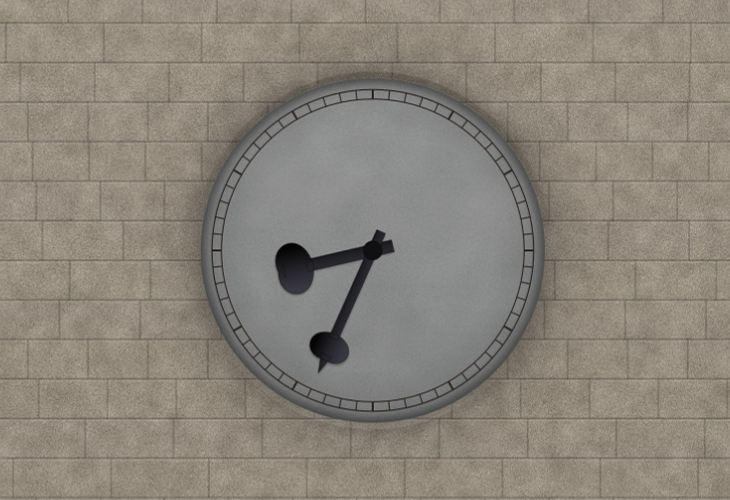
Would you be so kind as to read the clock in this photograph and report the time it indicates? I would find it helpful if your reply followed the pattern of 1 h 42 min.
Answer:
8 h 34 min
